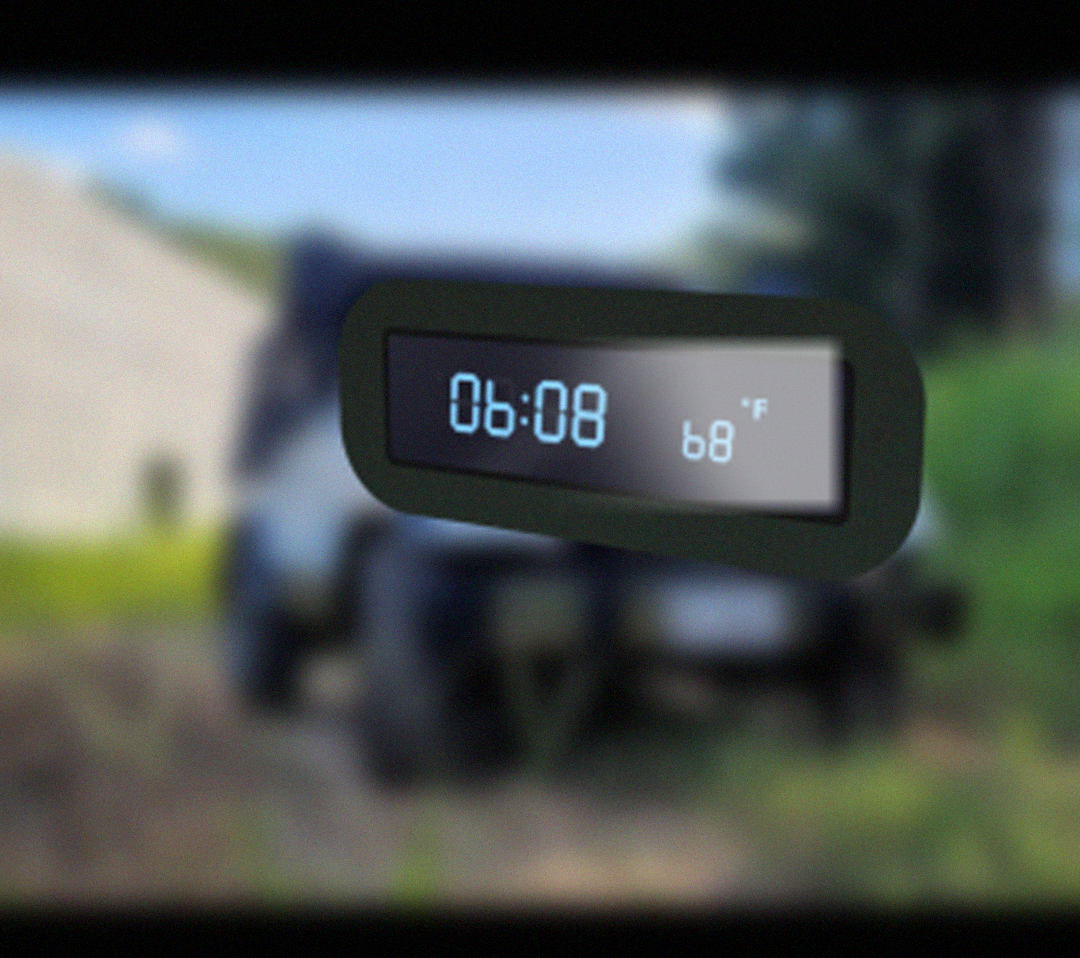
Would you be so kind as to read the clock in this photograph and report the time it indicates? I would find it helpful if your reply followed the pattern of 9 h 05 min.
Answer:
6 h 08 min
